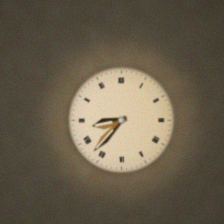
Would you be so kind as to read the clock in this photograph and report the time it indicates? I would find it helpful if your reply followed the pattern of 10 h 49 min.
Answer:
8 h 37 min
